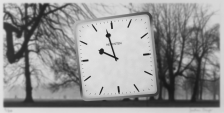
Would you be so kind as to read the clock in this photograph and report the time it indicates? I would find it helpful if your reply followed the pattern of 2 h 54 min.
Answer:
9 h 58 min
